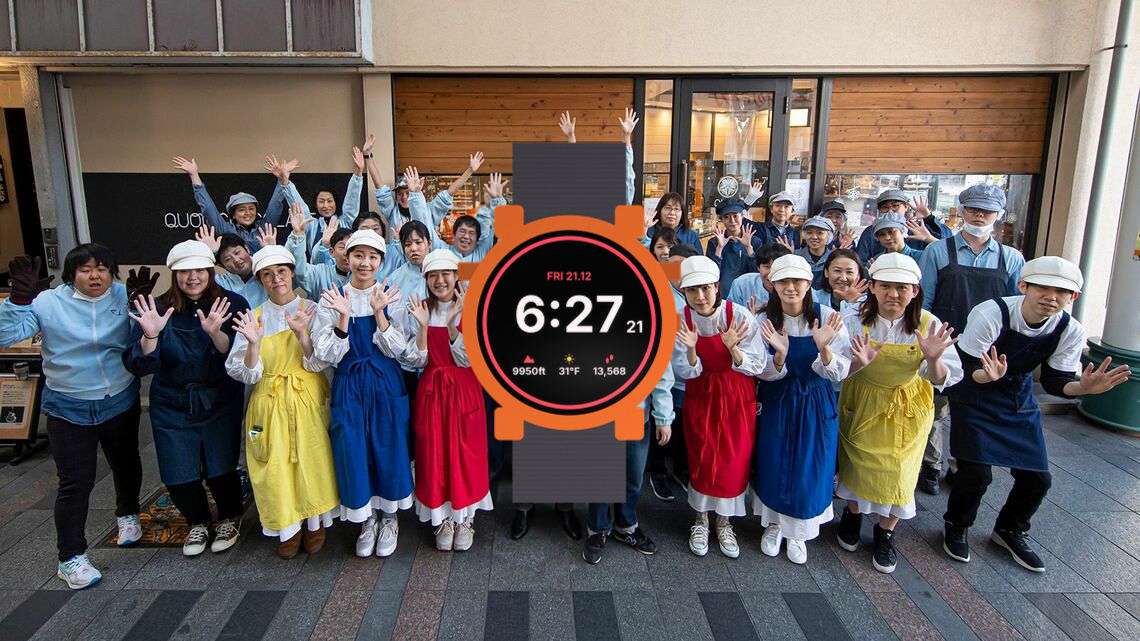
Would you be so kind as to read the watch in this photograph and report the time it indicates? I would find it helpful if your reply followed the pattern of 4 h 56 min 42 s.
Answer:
6 h 27 min 21 s
